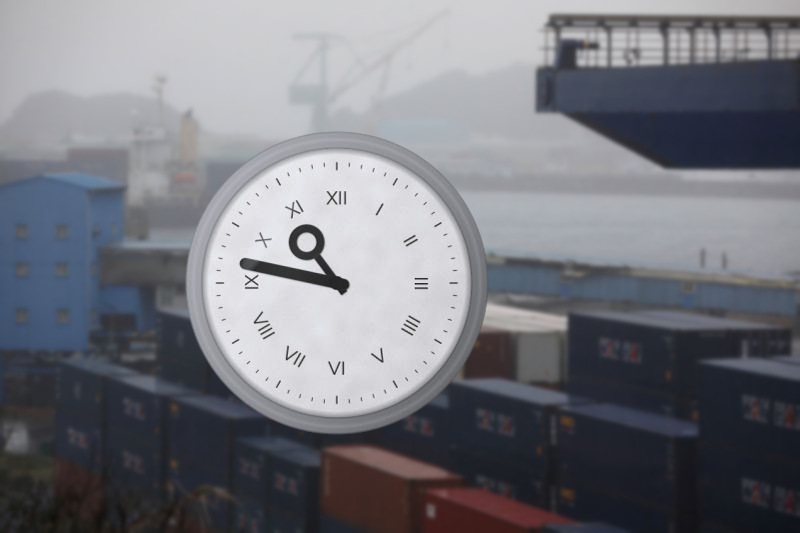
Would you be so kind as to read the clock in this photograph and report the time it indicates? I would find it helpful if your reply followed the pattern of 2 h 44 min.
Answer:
10 h 47 min
